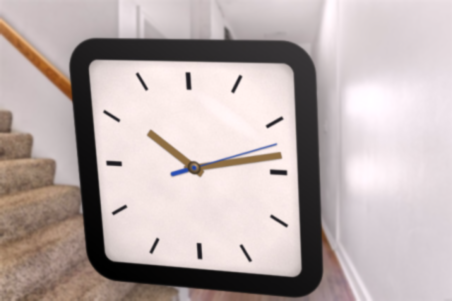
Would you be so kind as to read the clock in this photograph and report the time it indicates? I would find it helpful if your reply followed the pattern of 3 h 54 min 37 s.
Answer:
10 h 13 min 12 s
